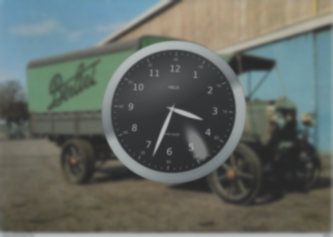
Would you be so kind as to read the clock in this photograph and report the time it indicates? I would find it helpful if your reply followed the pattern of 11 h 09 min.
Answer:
3 h 33 min
